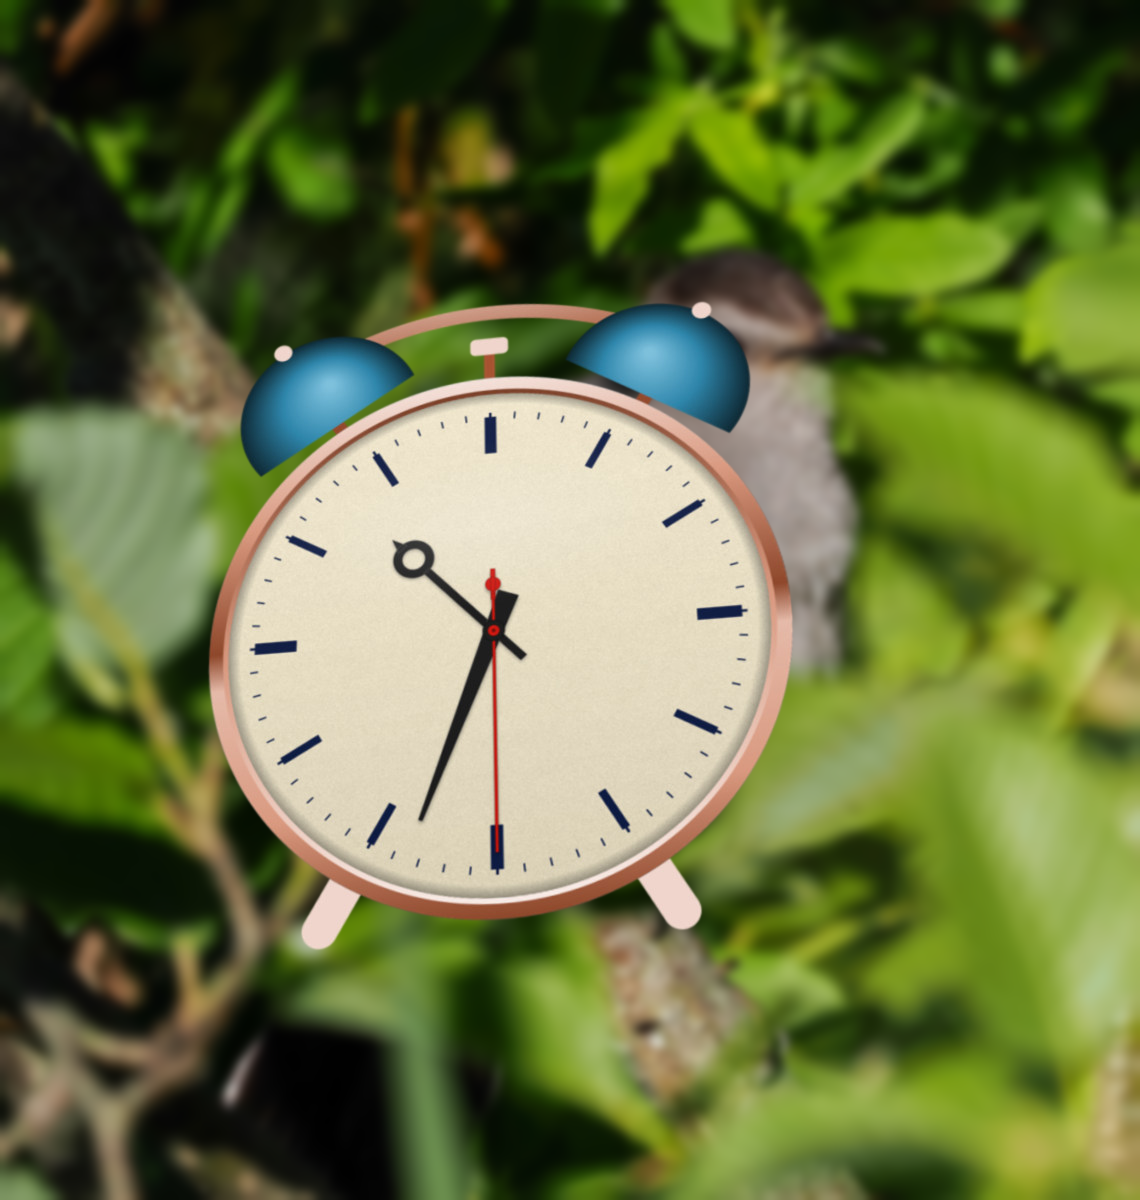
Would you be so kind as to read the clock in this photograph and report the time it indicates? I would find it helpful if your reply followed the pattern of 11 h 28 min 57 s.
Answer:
10 h 33 min 30 s
